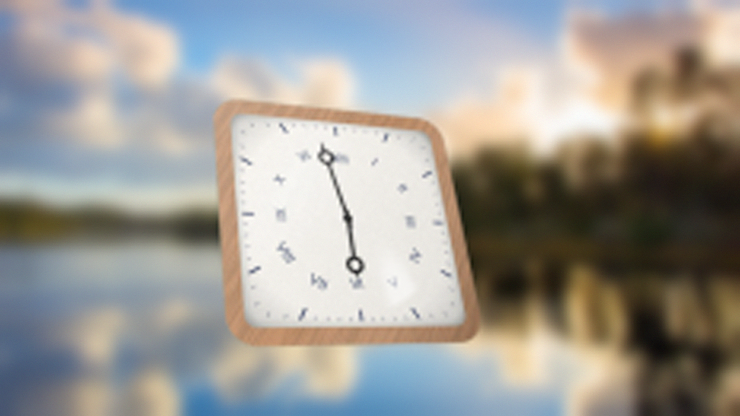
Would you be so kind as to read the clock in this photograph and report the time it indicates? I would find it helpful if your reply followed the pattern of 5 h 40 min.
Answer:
5 h 58 min
